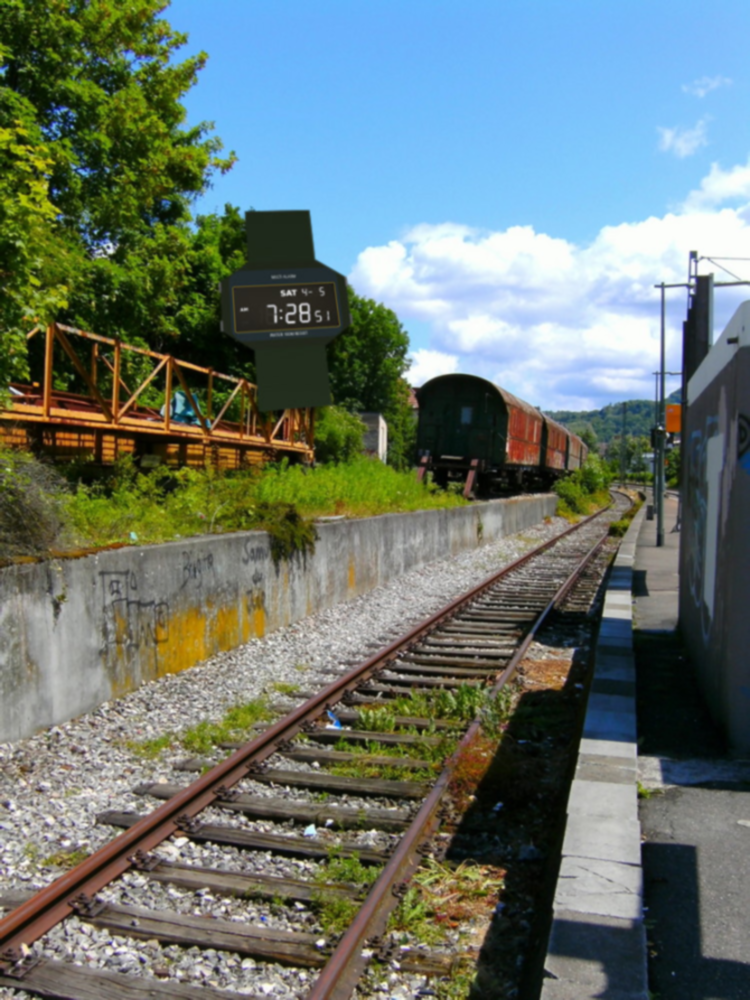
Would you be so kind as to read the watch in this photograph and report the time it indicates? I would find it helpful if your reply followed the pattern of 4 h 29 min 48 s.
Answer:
7 h 28 min 51 s
